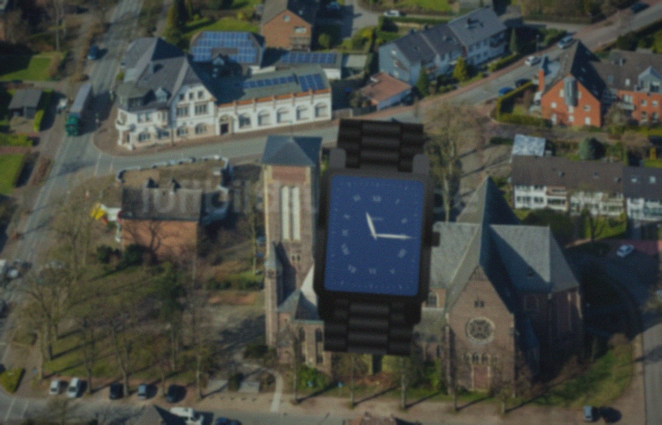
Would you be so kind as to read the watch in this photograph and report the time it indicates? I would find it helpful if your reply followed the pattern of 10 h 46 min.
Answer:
11 h 15 min
